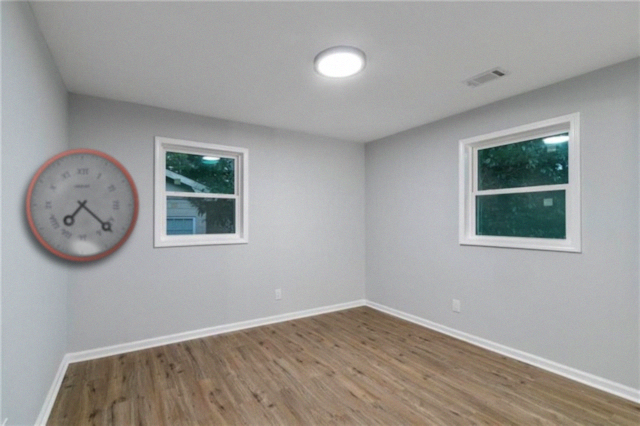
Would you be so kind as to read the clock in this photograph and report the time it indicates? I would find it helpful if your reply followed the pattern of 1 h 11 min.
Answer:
7 h 22 min
